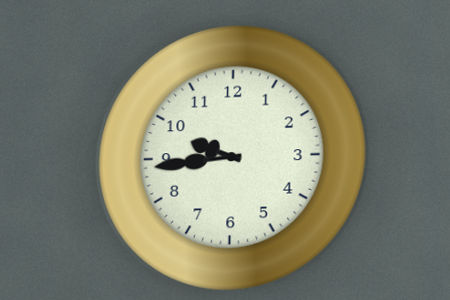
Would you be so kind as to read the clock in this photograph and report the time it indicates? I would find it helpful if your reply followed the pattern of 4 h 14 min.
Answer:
9 h 44 min
